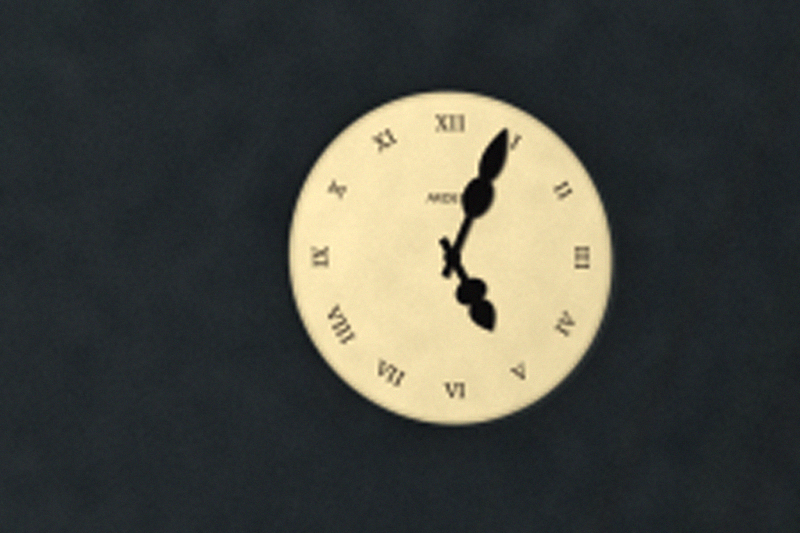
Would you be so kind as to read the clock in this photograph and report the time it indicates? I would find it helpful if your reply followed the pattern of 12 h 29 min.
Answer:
5 h 04 min
